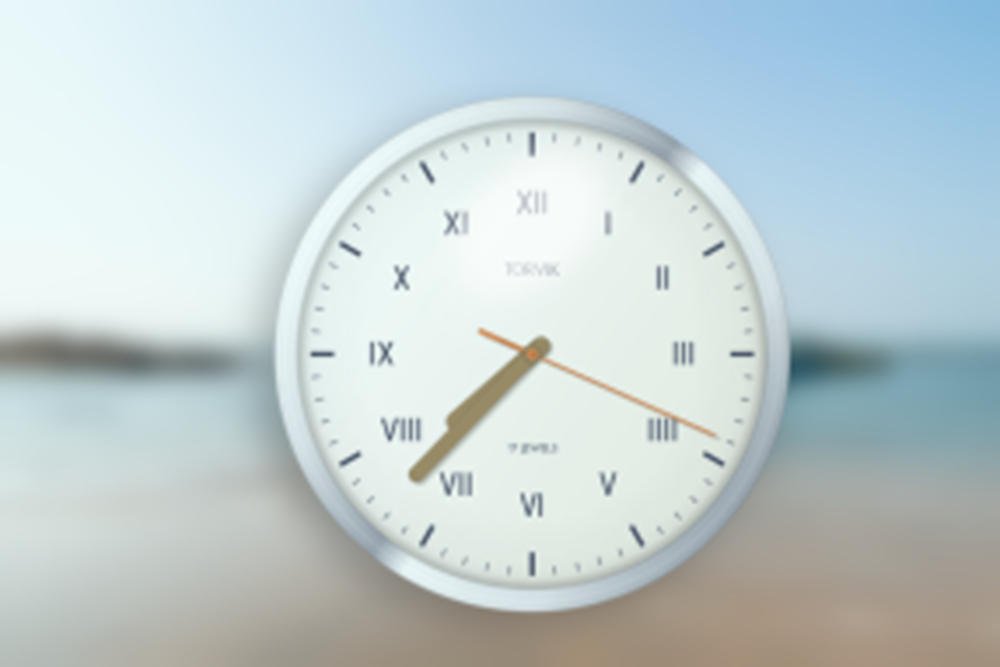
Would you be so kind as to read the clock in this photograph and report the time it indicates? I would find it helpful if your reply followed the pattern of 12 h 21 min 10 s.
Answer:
7 h 37 min 19 s
